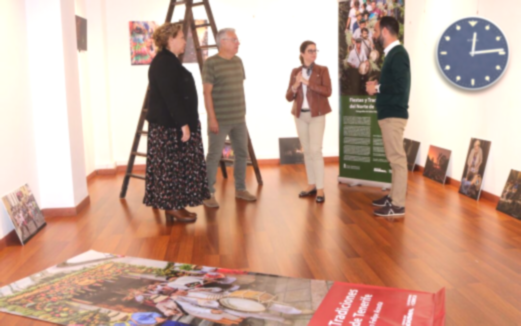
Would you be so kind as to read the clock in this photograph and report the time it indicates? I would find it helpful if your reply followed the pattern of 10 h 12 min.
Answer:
12 h 14 min
